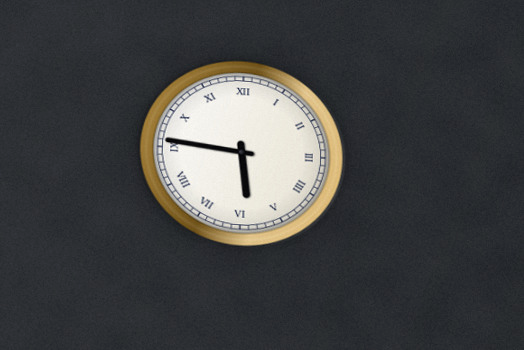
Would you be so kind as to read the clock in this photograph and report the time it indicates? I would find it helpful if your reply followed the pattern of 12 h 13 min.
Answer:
5 h 46 min
